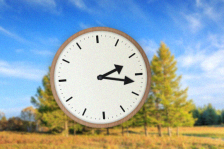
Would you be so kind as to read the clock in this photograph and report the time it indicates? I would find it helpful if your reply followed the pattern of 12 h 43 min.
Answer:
2 h 17 min
